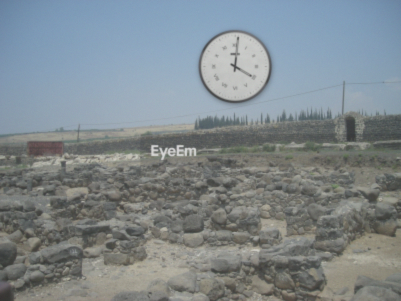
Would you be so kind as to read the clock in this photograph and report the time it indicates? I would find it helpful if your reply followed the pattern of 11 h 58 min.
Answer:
4 h 01 min
